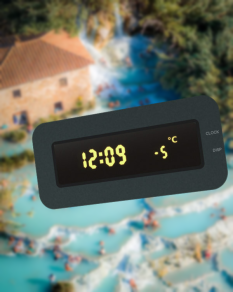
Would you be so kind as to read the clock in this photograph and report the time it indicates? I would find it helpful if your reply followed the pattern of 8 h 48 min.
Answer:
12 h 09 min
